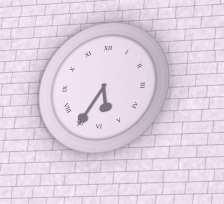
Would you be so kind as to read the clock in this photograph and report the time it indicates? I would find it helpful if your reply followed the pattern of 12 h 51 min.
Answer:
5 h 35 min
